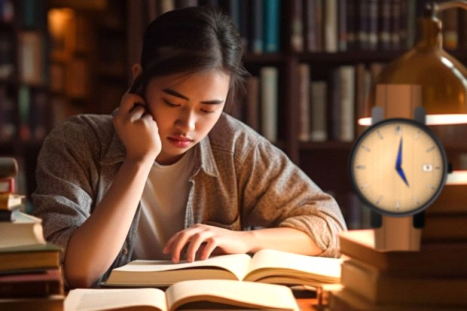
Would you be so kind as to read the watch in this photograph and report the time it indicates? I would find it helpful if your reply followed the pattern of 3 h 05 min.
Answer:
5 h 01 min
